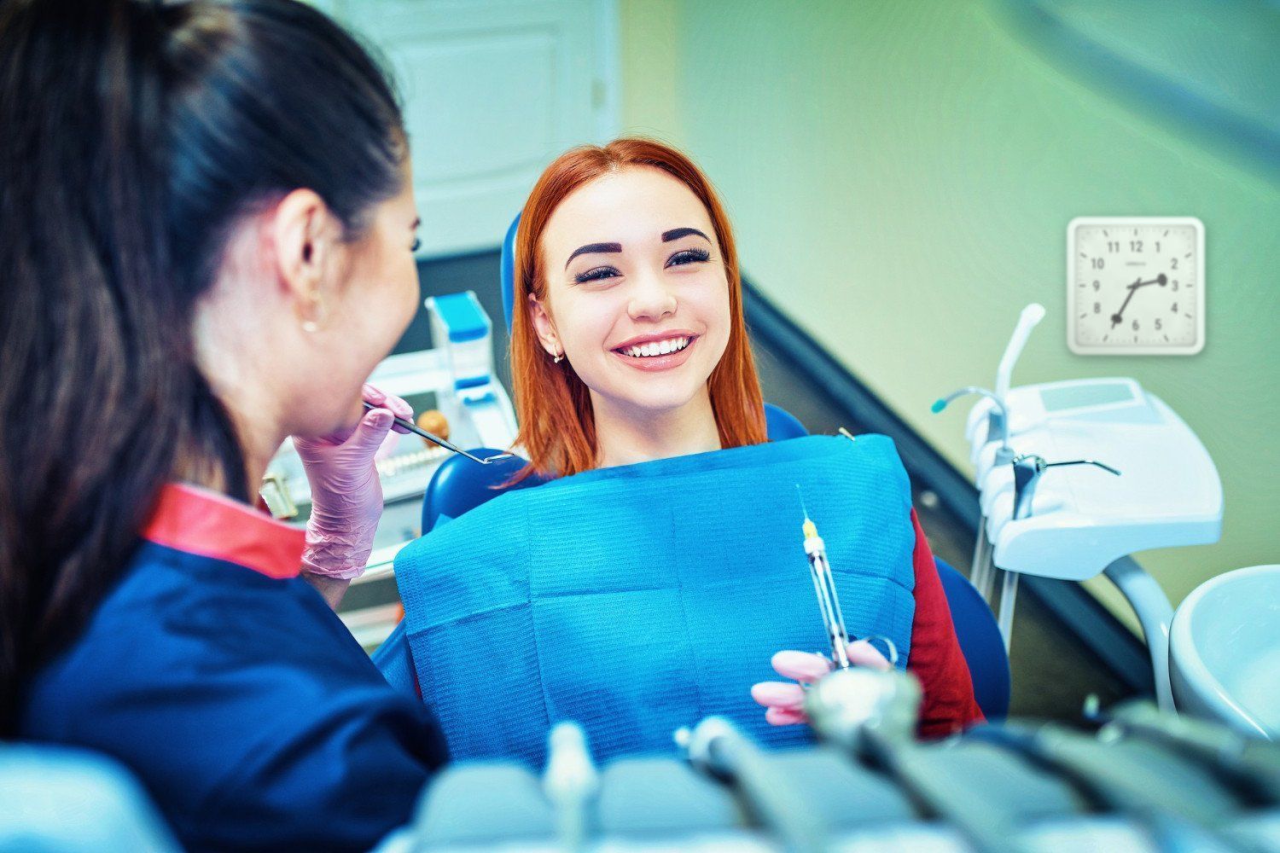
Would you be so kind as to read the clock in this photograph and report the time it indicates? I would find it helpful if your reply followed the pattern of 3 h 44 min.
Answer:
2 h 35 min
